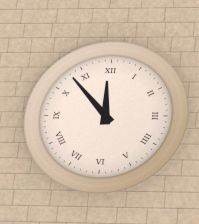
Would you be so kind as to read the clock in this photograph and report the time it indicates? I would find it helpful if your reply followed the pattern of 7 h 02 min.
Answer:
11 h 53 min
